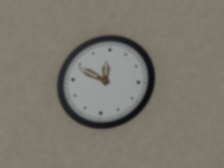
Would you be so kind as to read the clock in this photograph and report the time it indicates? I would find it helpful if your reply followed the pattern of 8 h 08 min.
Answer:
11 h 49 min
